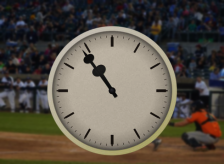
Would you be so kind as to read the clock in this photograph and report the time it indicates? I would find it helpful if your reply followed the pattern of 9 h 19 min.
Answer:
10 h 54 min
